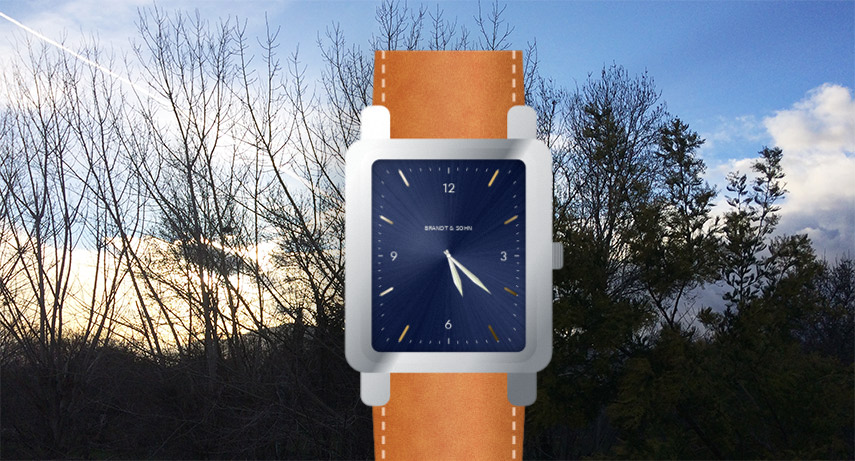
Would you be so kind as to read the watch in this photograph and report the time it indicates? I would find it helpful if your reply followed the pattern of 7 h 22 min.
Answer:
5 h 22 min
